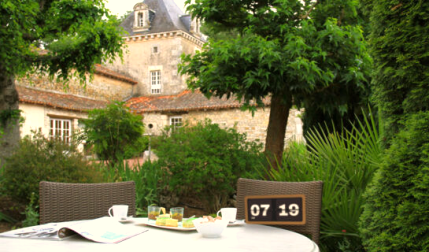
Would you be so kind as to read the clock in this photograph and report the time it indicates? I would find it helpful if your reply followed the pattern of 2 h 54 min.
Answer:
7 h 19 min
